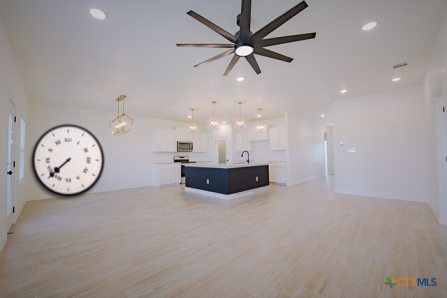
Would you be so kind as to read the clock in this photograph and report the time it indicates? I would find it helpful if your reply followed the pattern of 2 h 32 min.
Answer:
7 h 38 min
